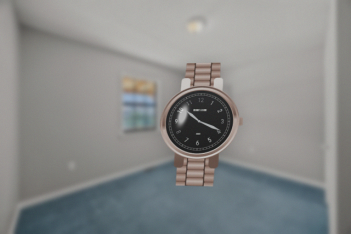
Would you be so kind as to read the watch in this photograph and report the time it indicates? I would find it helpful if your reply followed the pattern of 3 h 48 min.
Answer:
10 h 19 min
